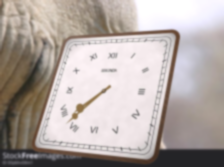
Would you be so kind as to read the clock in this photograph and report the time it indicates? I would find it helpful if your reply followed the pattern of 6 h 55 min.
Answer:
7 h 37 min
